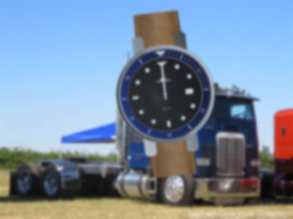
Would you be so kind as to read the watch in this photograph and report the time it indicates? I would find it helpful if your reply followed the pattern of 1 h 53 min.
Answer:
12 h 00 min
